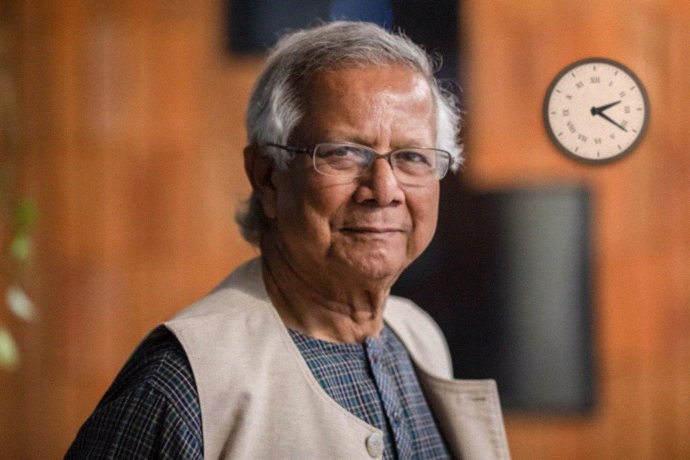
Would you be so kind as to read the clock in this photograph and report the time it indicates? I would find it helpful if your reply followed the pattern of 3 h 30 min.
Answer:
2 h 21 min
